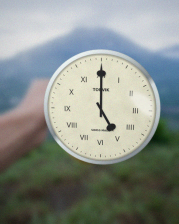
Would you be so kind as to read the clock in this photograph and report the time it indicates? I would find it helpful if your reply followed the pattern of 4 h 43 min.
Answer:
5 h 00 min
